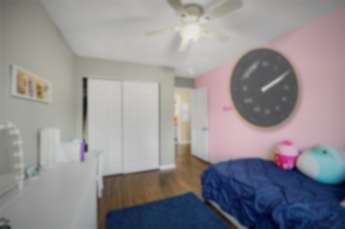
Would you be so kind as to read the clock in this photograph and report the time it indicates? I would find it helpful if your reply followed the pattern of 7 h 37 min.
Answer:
2 h 10 min
